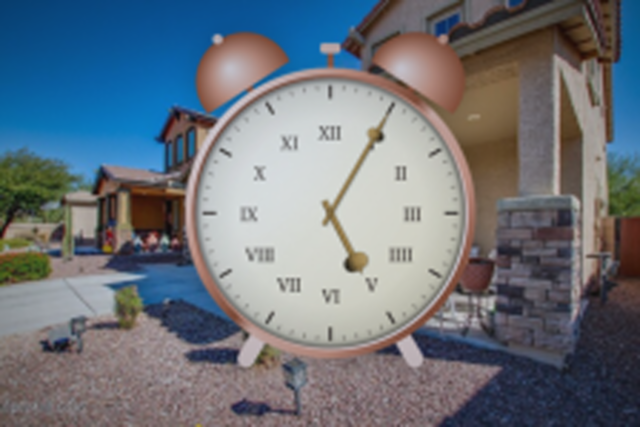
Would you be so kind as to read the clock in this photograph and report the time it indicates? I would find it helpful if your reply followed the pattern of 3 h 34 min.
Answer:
5 h 05 min
